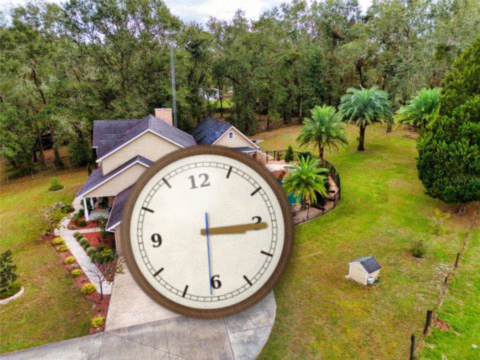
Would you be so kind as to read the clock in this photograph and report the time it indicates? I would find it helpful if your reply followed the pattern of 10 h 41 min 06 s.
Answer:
3 h 15 min 31 s
